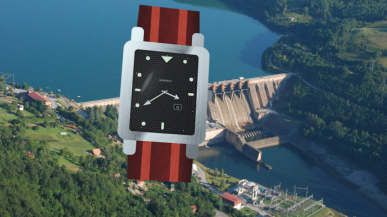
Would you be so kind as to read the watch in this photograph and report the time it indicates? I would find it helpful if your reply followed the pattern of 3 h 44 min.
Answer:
3 h 39 min
